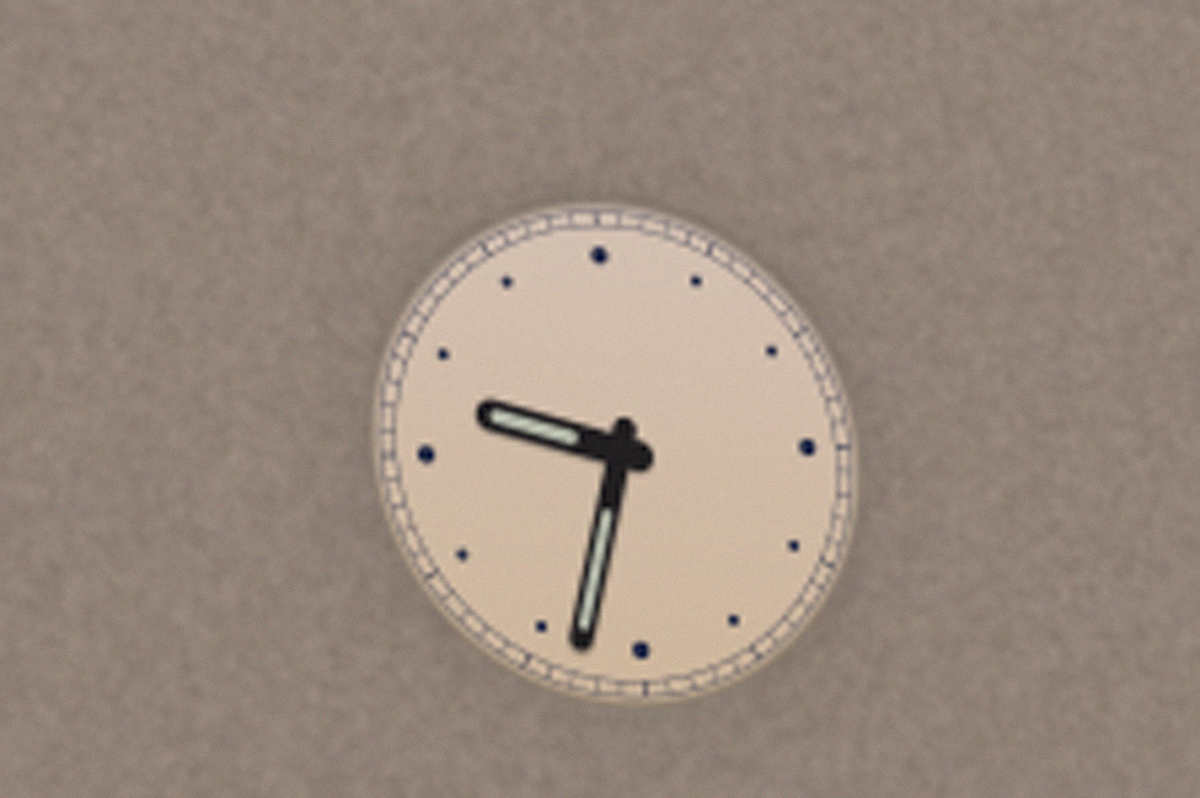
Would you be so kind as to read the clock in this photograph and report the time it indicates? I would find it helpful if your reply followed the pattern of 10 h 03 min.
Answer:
9 h 33 min
